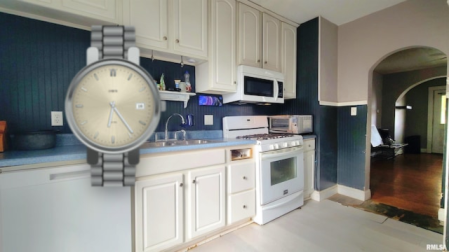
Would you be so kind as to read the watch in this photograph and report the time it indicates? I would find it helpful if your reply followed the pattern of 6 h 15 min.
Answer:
6 h 24 min
